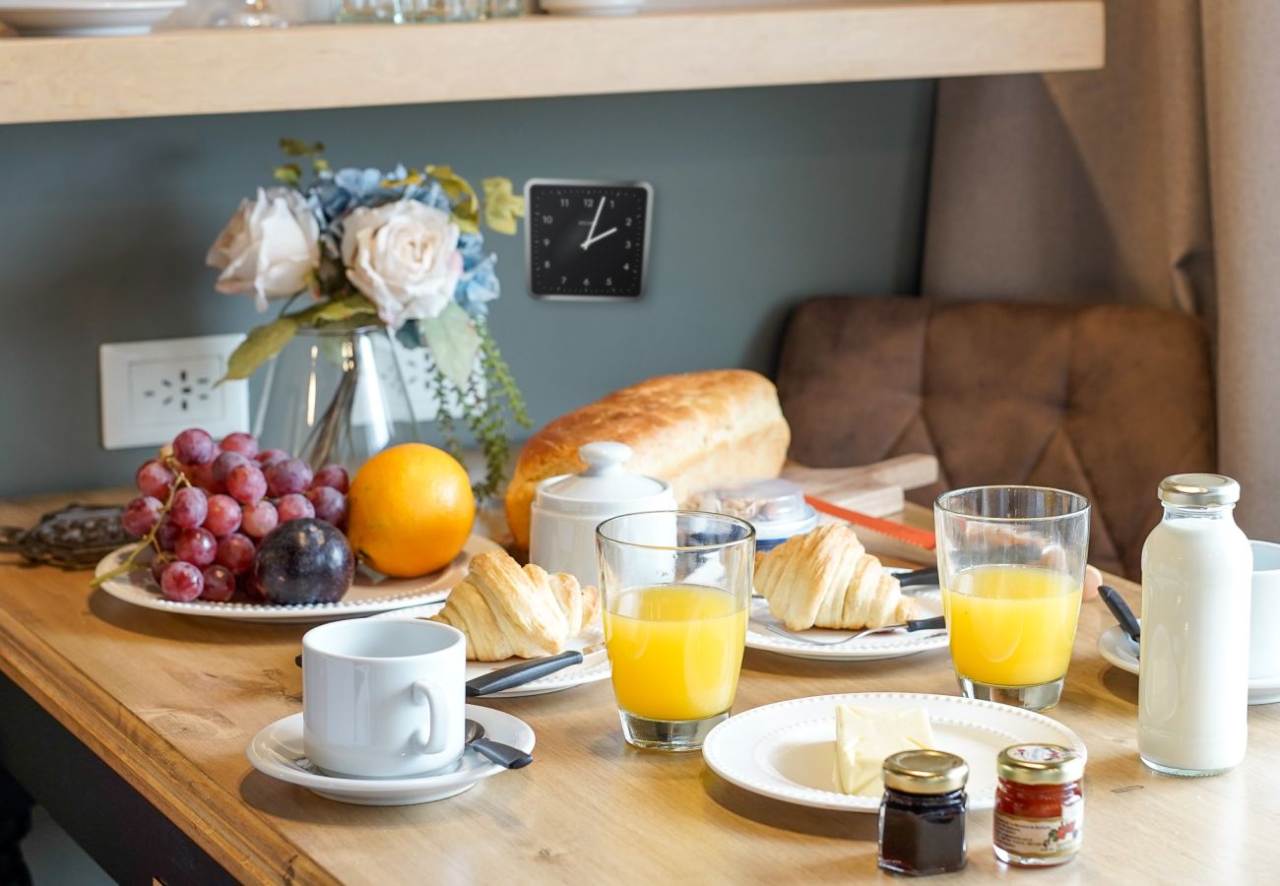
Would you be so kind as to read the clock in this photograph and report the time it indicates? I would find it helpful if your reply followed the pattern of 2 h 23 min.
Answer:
2 h 03 min
